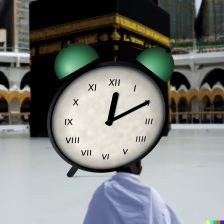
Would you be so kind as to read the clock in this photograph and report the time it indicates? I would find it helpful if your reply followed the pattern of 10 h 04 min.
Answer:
12 h 10 min
